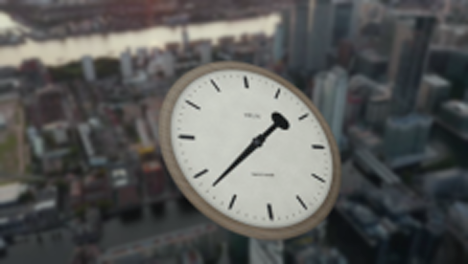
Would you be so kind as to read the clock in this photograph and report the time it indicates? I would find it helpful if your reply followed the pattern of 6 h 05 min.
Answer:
1 h 38 min
